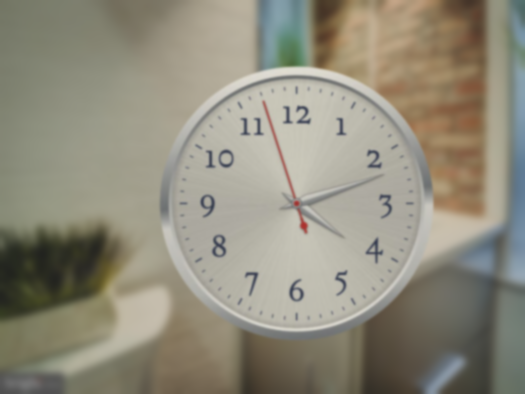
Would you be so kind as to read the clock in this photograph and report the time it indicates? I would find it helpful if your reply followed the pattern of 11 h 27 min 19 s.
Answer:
4 h 11 min 57 s
